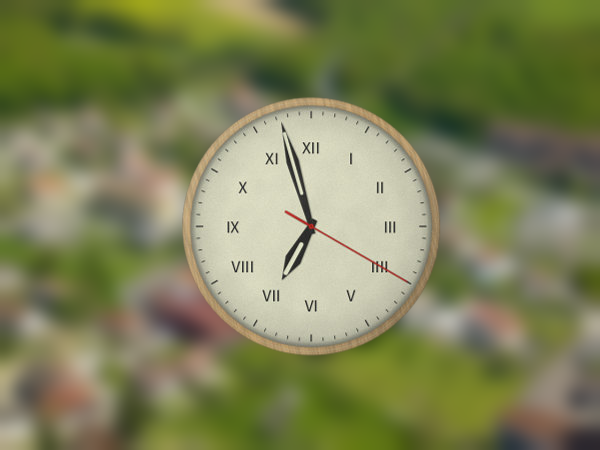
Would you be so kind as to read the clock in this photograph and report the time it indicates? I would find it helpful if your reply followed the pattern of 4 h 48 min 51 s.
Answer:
6 h 57 min 20 s
